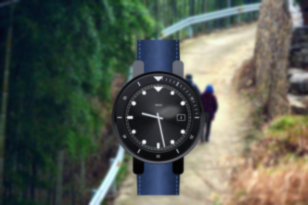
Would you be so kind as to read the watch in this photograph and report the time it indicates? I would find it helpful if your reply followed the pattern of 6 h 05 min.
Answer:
9 h 28 min
